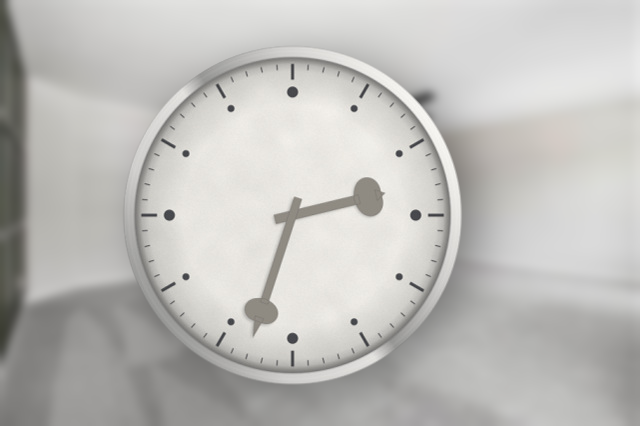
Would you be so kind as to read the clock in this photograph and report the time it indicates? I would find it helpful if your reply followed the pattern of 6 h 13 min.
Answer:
2 h 33 min
